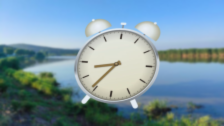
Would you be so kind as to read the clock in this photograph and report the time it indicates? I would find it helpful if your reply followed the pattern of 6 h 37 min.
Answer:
8 h 36 min
